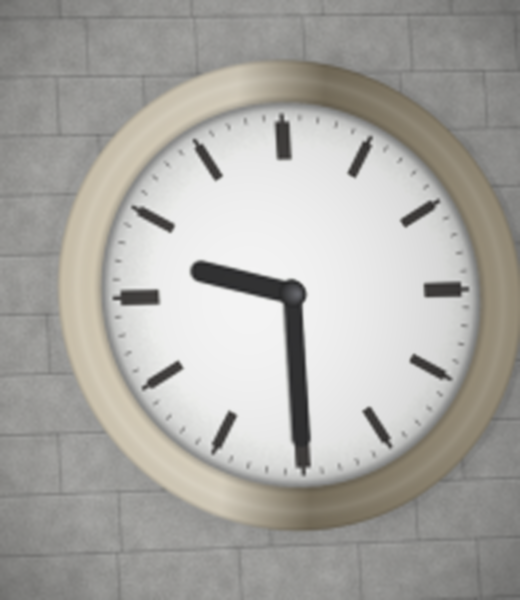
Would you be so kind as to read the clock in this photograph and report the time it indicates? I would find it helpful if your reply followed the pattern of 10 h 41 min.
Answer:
9 h 30 min
